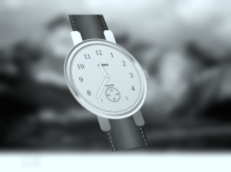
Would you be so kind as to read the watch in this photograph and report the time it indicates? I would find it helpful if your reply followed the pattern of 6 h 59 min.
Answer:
11 h 37 min
